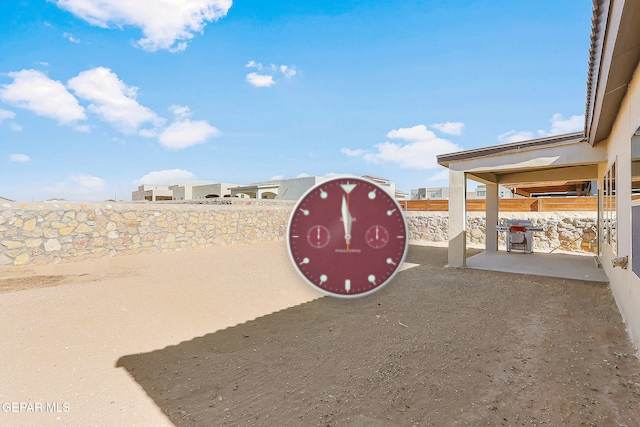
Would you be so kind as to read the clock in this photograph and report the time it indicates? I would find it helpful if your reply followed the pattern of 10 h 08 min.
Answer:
11 h 59 min
